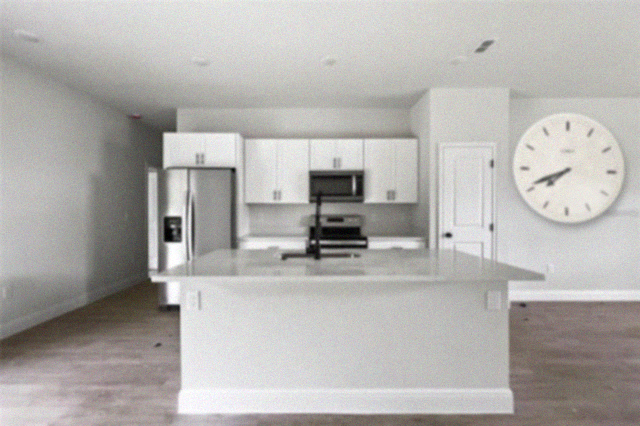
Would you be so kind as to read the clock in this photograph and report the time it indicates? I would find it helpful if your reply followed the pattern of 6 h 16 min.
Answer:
7 h 41 min
